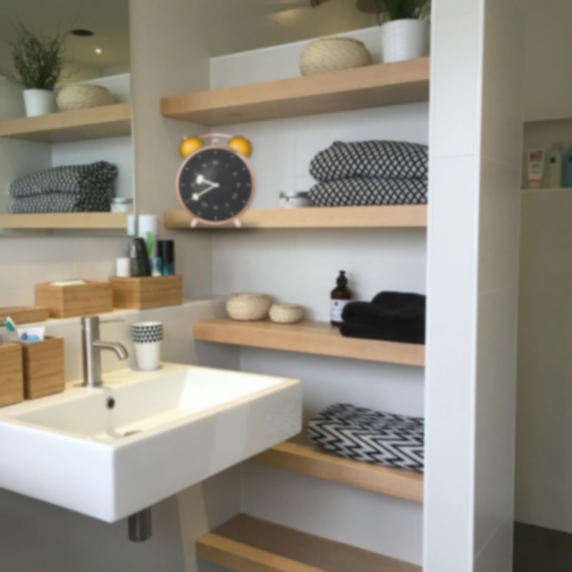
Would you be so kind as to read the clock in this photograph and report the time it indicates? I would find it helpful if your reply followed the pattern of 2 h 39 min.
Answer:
9 h 40 min
